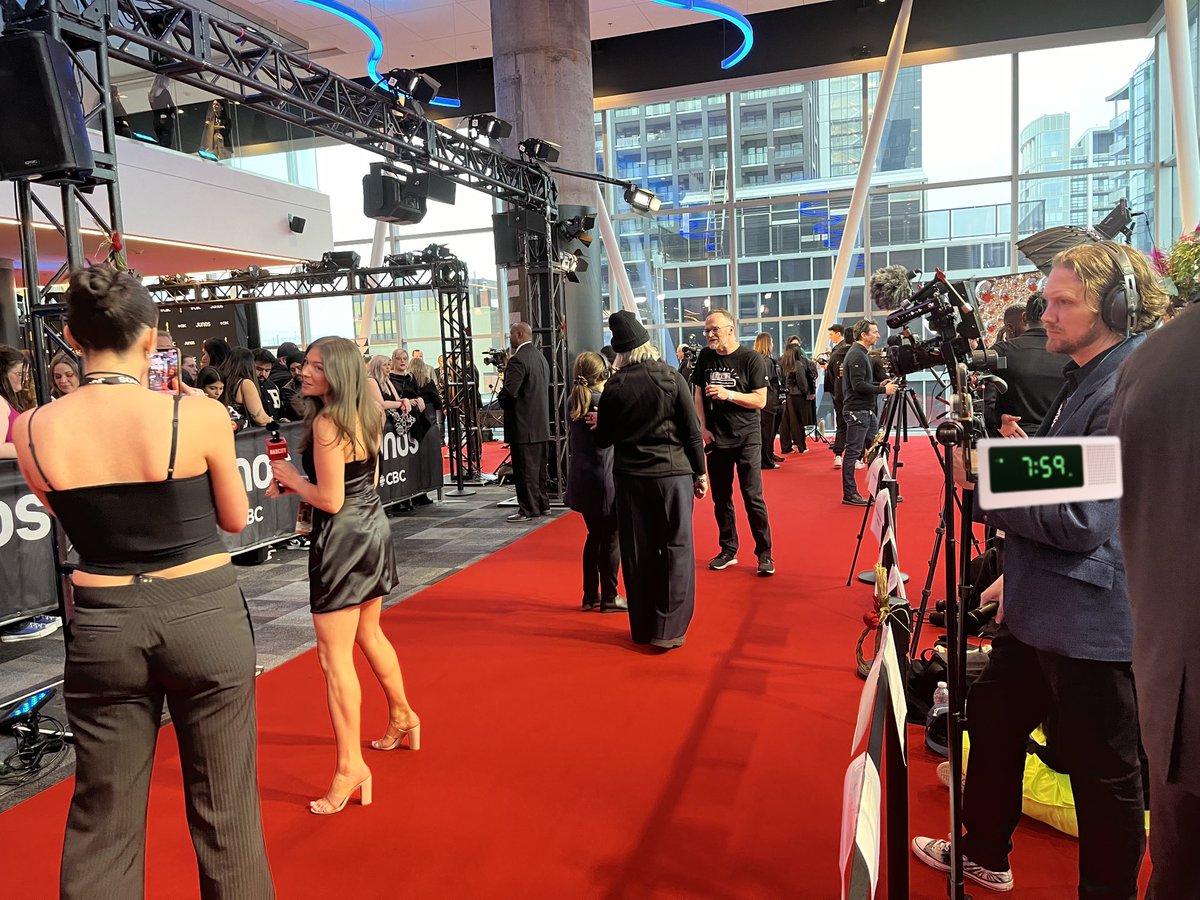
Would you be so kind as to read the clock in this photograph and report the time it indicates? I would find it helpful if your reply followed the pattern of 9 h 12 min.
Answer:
7 h 59 min
